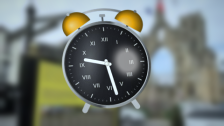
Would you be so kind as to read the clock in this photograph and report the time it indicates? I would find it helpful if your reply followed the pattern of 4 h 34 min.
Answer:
9 h 28 min
